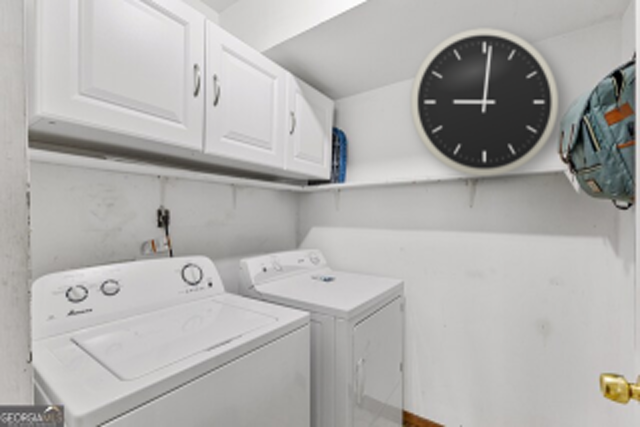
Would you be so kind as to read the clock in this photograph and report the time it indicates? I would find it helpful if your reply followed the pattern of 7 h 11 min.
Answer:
9 h 01 min
